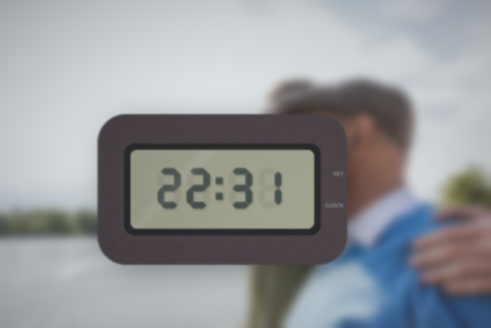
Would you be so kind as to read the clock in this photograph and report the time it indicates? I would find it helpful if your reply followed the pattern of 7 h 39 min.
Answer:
22 h 31 min
